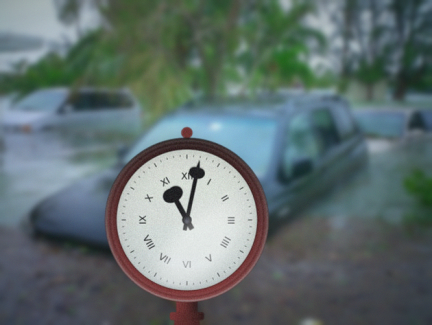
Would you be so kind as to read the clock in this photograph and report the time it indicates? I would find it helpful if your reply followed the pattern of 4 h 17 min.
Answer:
11 h 02 min
